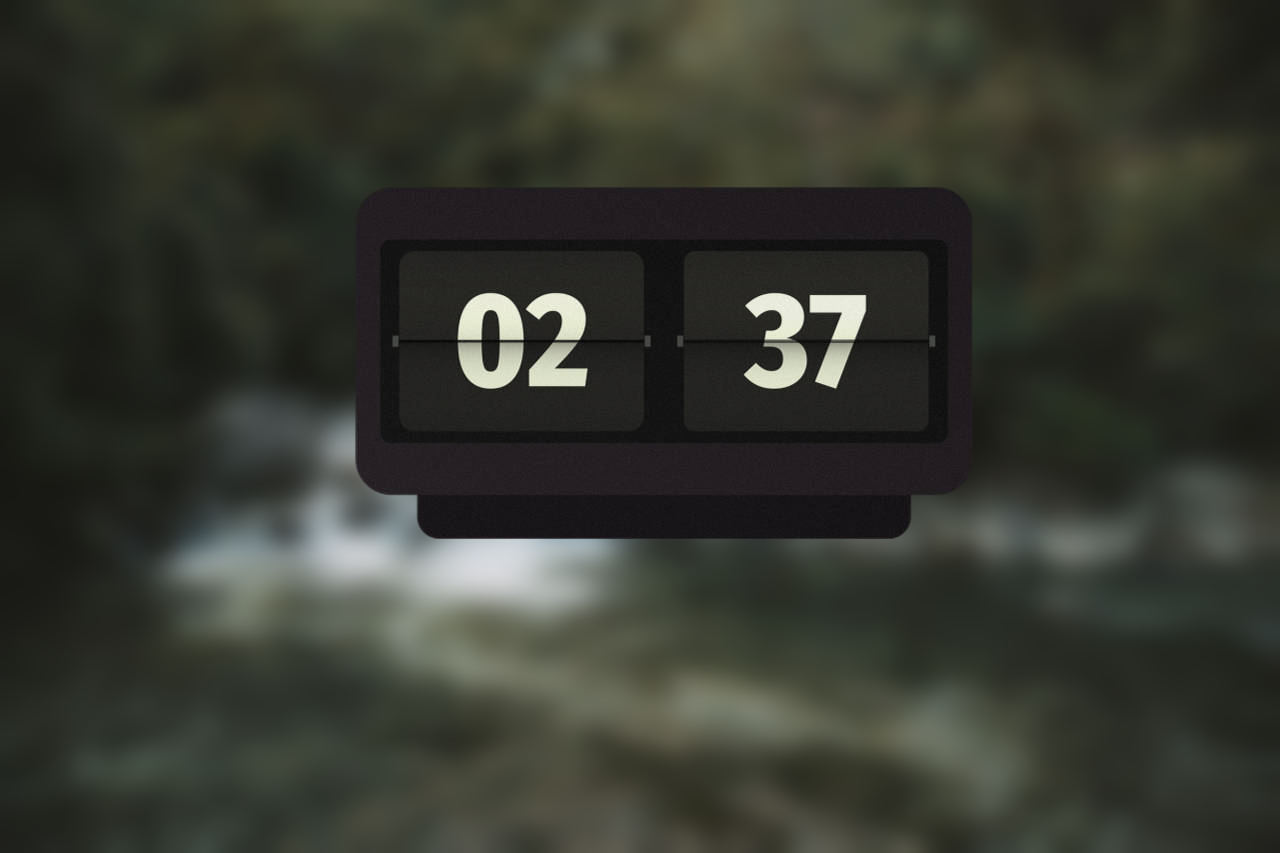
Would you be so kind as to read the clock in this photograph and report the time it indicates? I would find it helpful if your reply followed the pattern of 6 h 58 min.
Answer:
2 h 37 min
